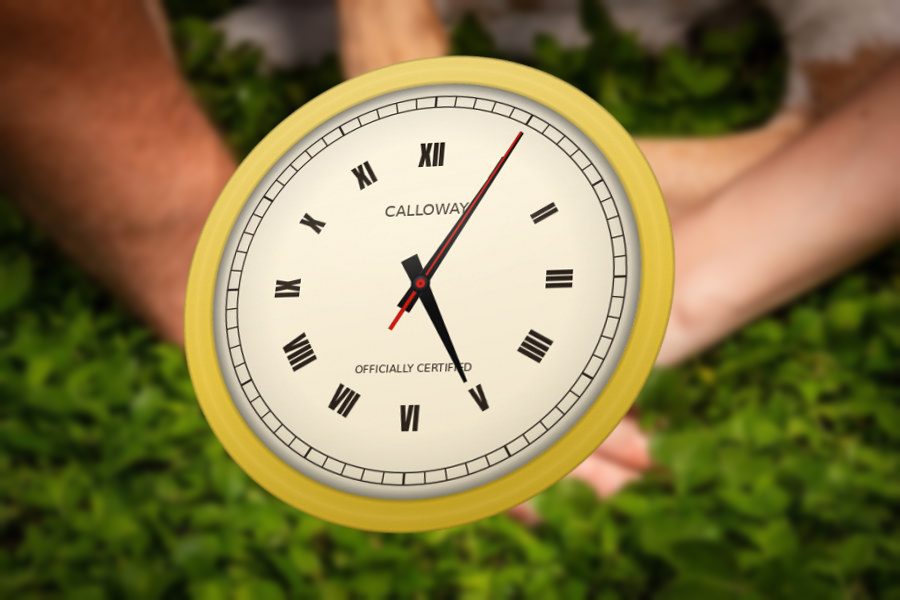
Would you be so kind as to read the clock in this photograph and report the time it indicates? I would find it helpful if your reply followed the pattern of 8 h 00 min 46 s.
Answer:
5 h 05 min 05 s
